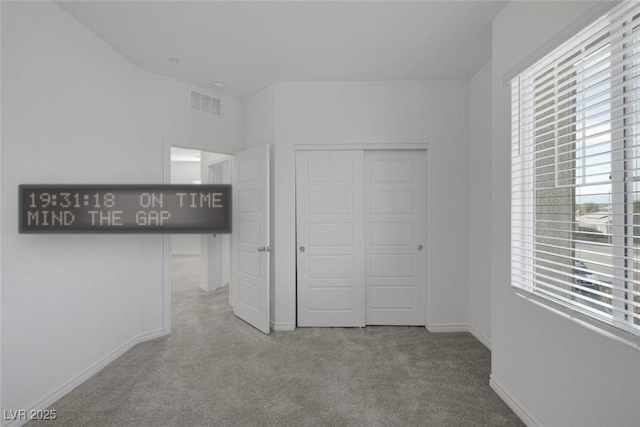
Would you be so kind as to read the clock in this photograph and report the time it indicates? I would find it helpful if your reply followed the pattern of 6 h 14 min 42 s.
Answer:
19 h 31 min 18 s
